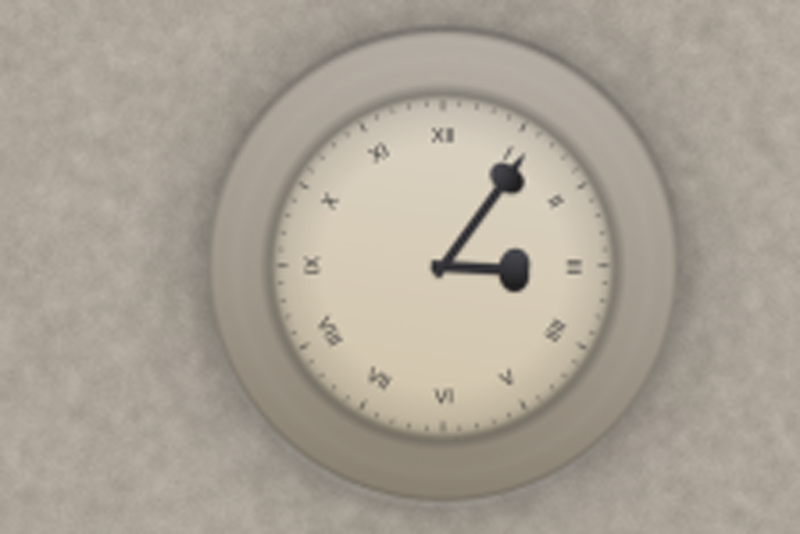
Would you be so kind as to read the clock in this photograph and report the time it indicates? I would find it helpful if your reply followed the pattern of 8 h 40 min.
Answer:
3 h 06 min
